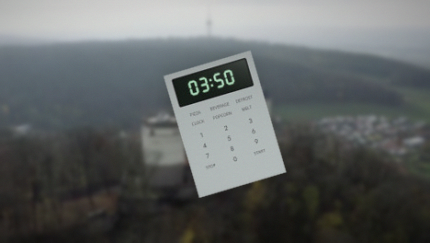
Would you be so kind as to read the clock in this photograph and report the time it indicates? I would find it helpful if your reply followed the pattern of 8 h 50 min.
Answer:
3 h 50 min
